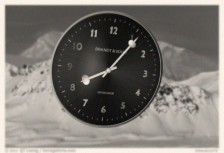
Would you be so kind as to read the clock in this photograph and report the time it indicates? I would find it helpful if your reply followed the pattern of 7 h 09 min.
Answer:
8 h 06 min
